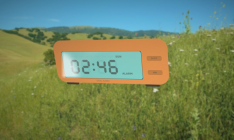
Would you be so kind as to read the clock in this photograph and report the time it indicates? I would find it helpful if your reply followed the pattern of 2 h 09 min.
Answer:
2 h 46 min
